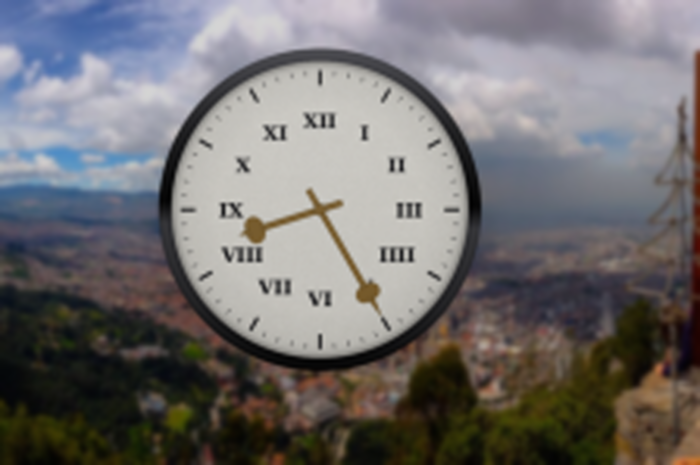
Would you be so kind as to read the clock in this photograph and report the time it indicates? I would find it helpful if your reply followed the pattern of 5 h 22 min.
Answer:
8 h 25 min
